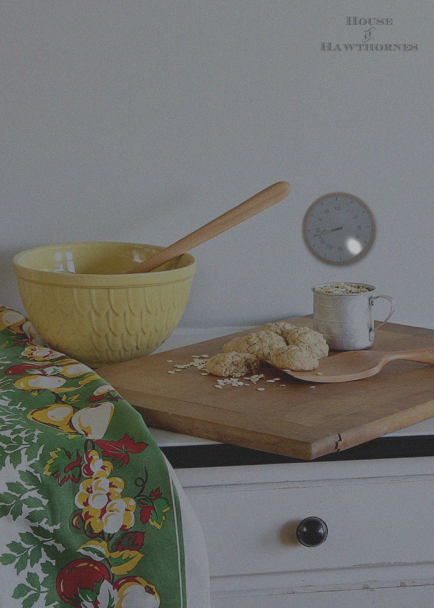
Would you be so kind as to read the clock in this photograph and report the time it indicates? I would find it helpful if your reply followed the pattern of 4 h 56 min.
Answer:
8 h 43 min
